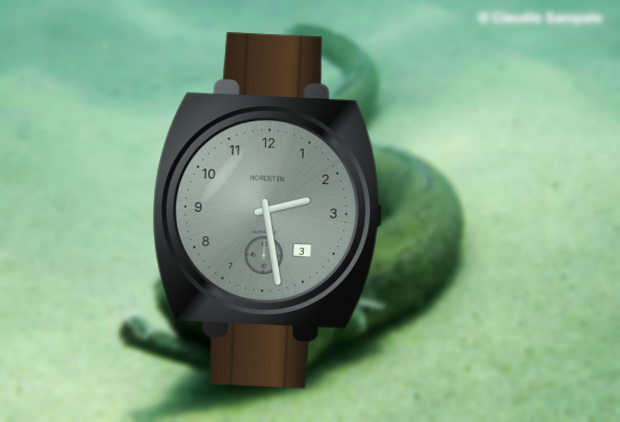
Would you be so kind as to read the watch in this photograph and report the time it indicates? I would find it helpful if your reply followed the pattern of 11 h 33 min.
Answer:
2 h 28 min
